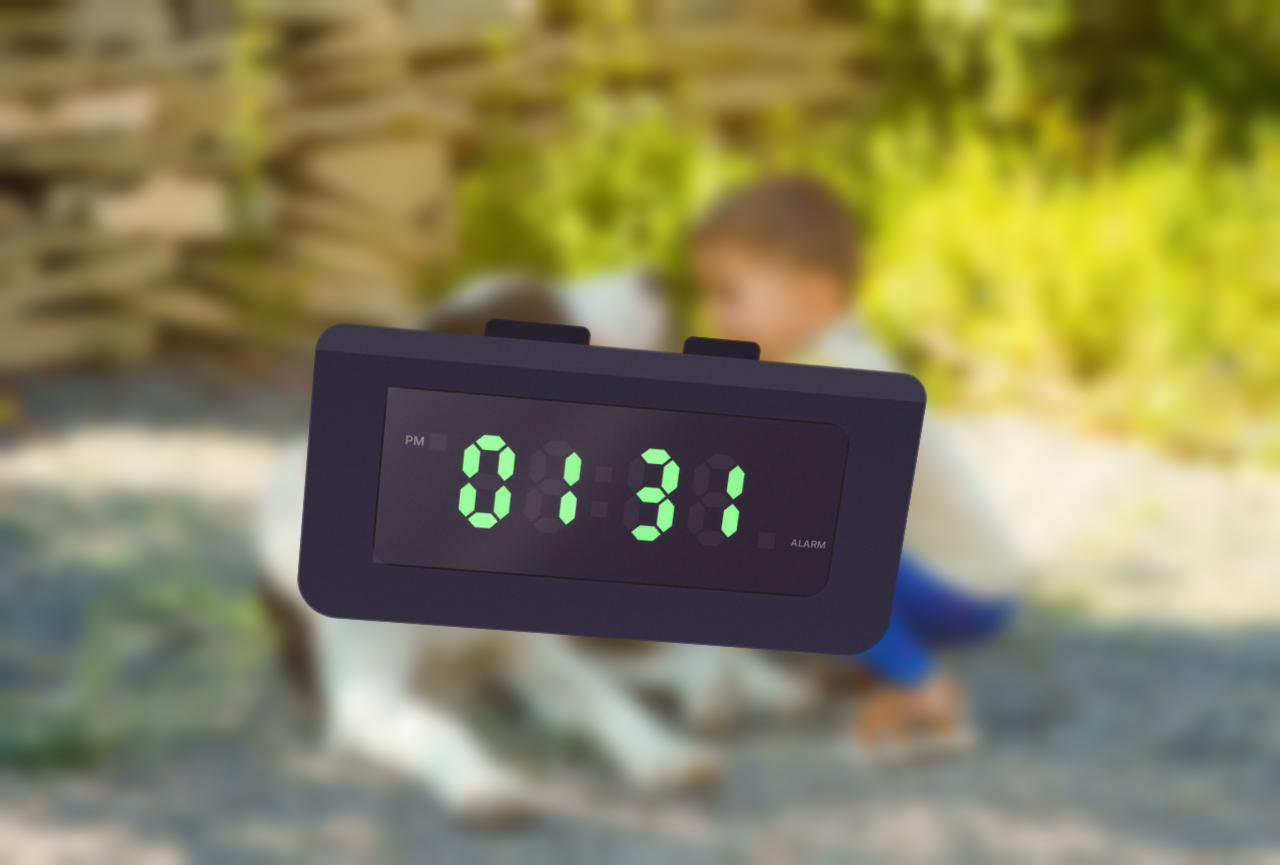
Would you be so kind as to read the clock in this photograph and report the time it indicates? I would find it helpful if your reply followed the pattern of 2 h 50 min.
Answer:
1 h 31 min
